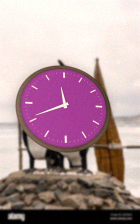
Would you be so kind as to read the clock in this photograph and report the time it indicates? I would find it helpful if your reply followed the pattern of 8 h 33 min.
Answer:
11 h 41 min
